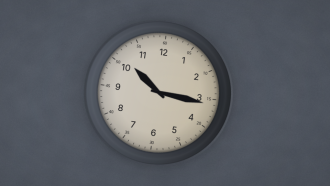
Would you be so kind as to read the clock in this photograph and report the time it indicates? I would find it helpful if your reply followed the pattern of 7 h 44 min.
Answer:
10 h 16 min
